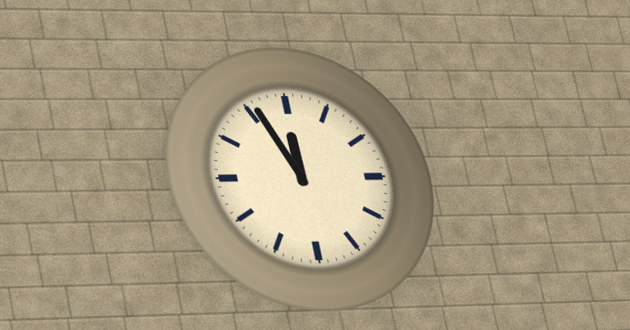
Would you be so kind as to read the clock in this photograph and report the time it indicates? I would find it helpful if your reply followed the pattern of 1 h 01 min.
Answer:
11 h 56 min
